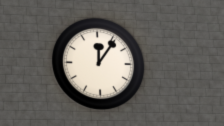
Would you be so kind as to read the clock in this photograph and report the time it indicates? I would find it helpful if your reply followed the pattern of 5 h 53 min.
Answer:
12 h 06 min
